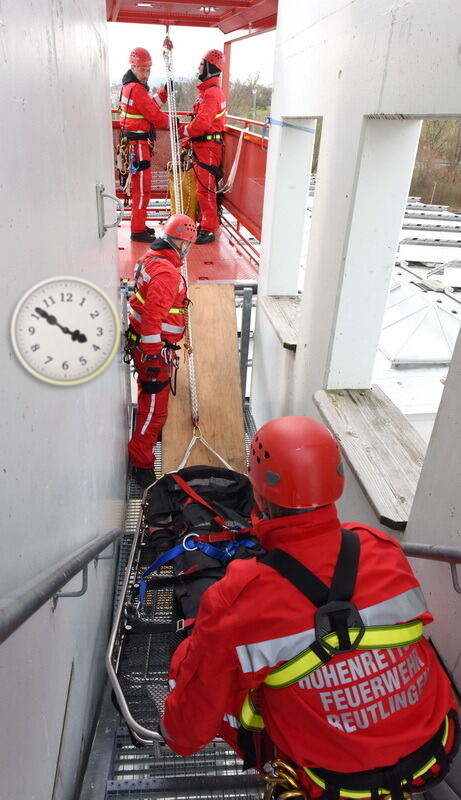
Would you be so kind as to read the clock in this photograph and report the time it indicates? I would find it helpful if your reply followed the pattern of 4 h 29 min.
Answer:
3 h 51 min
